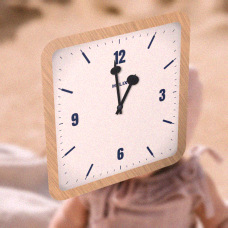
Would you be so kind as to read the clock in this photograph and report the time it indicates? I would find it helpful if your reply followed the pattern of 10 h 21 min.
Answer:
12 h 59 min
